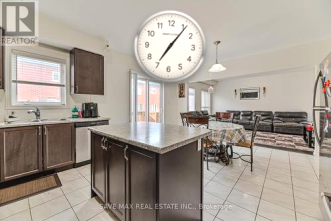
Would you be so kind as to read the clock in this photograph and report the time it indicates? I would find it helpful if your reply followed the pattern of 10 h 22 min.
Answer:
7 h 06 min
